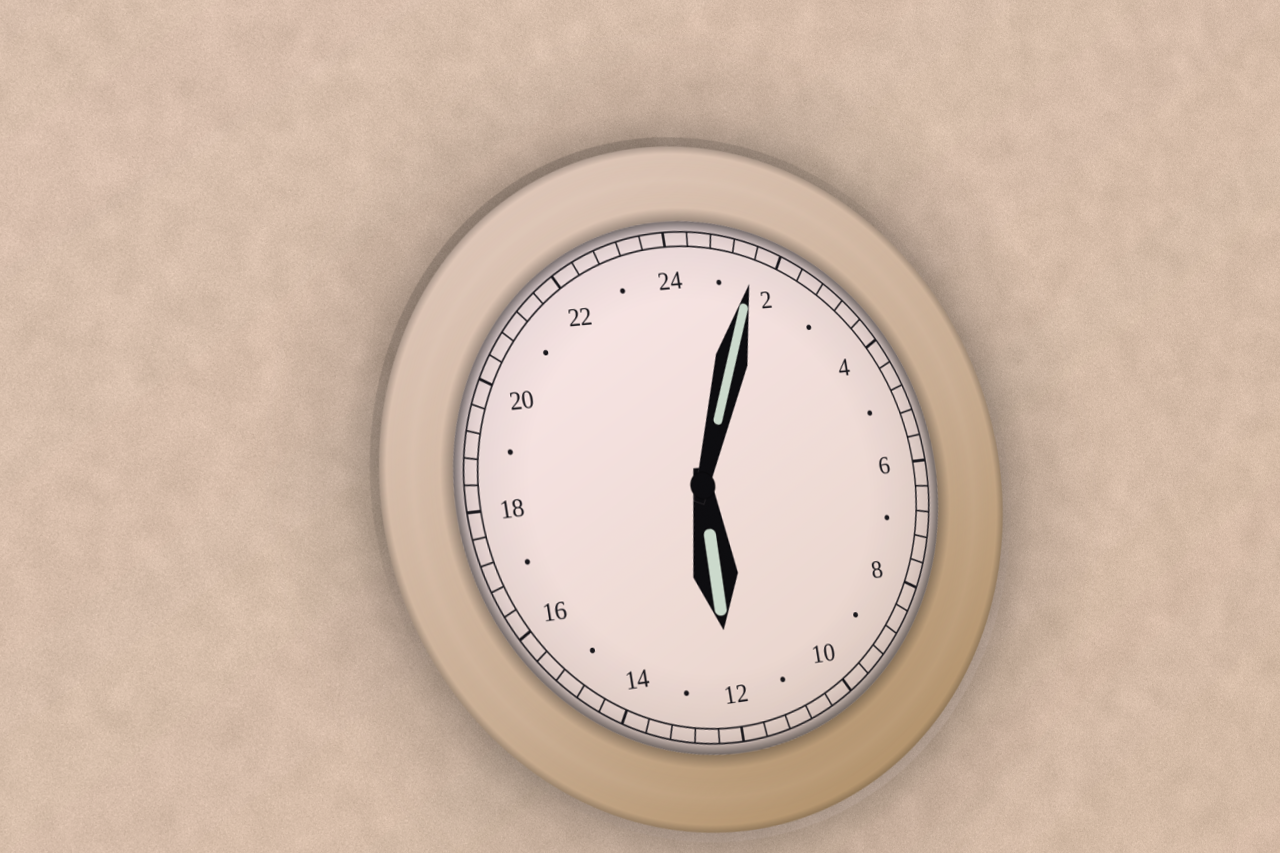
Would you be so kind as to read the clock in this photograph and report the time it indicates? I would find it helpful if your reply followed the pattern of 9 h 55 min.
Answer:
12 h 04 min
